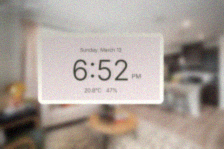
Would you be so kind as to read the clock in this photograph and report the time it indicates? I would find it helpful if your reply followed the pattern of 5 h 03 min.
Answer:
6 h 52 min
